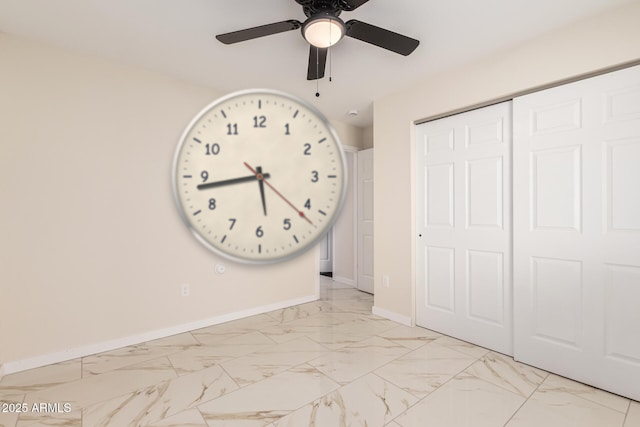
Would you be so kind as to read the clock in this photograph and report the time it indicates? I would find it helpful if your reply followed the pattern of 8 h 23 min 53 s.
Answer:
5 h 43 min 22 s
